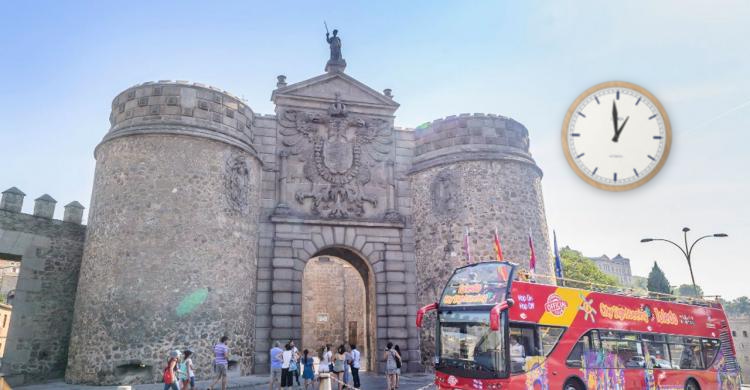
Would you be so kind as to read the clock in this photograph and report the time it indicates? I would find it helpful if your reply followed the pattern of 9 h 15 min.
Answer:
12 h 59 min
